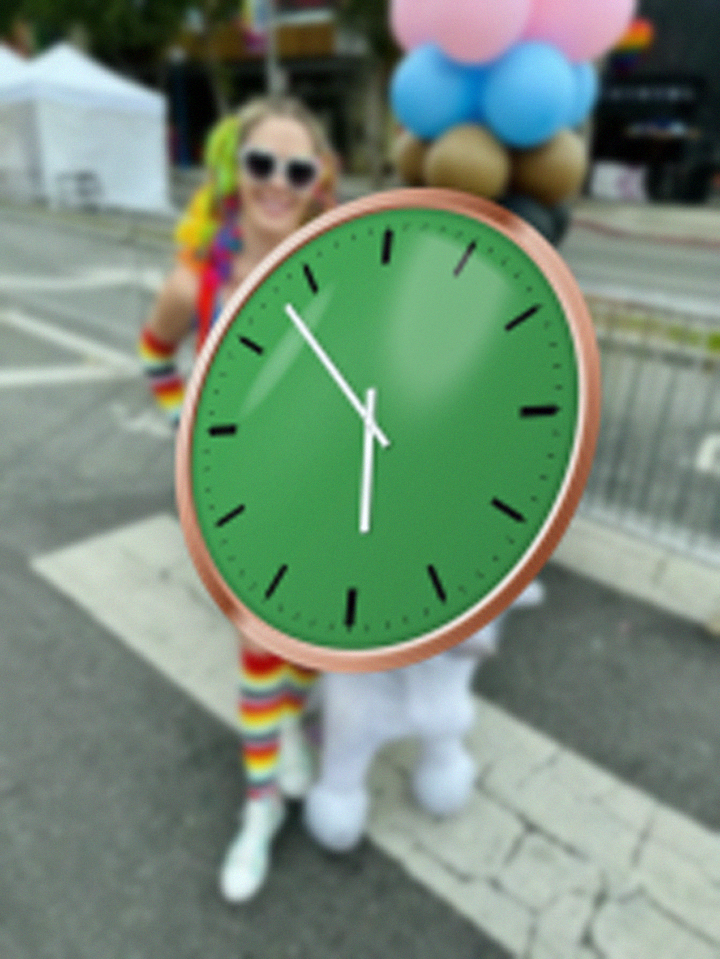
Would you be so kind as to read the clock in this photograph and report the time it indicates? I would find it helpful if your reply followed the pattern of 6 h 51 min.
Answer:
5 h 53 min
